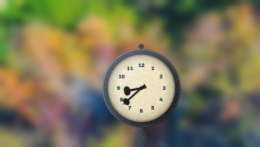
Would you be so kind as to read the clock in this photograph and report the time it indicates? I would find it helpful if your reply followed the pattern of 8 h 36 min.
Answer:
8 h 38 min
